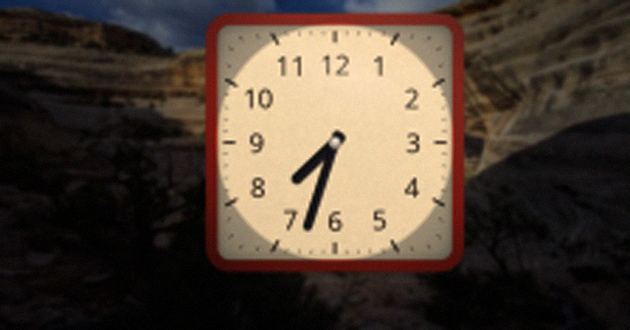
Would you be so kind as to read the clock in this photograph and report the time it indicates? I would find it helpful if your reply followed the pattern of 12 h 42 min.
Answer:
7 h 33 min
